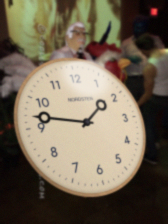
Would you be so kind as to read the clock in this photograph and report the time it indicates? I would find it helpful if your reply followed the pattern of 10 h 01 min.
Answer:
1 h 47 min
